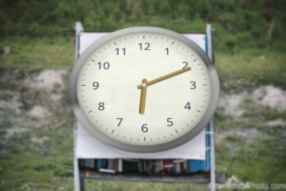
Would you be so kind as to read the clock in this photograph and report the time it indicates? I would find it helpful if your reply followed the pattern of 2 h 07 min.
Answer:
6 h 11 min
